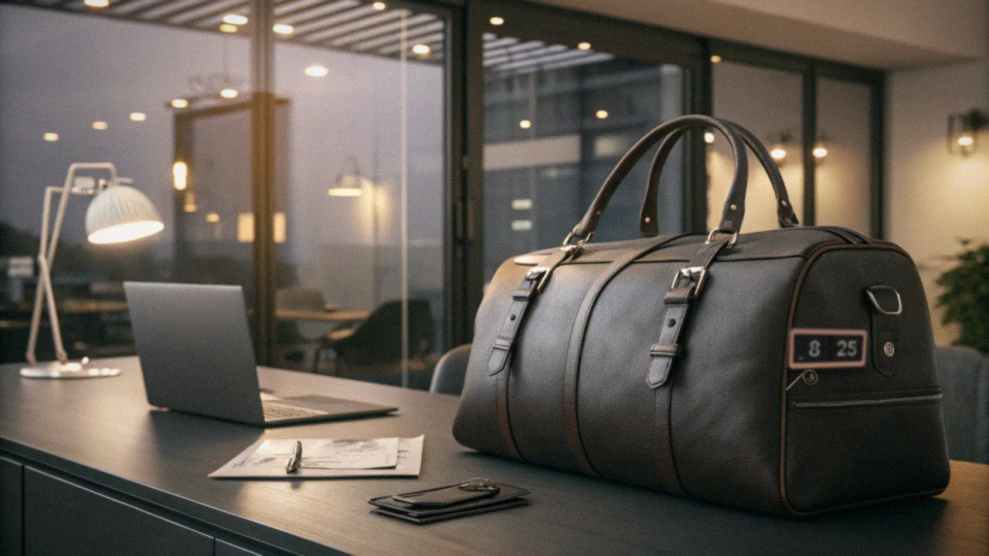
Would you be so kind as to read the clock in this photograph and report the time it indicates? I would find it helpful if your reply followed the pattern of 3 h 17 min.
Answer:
8 h 25 min
